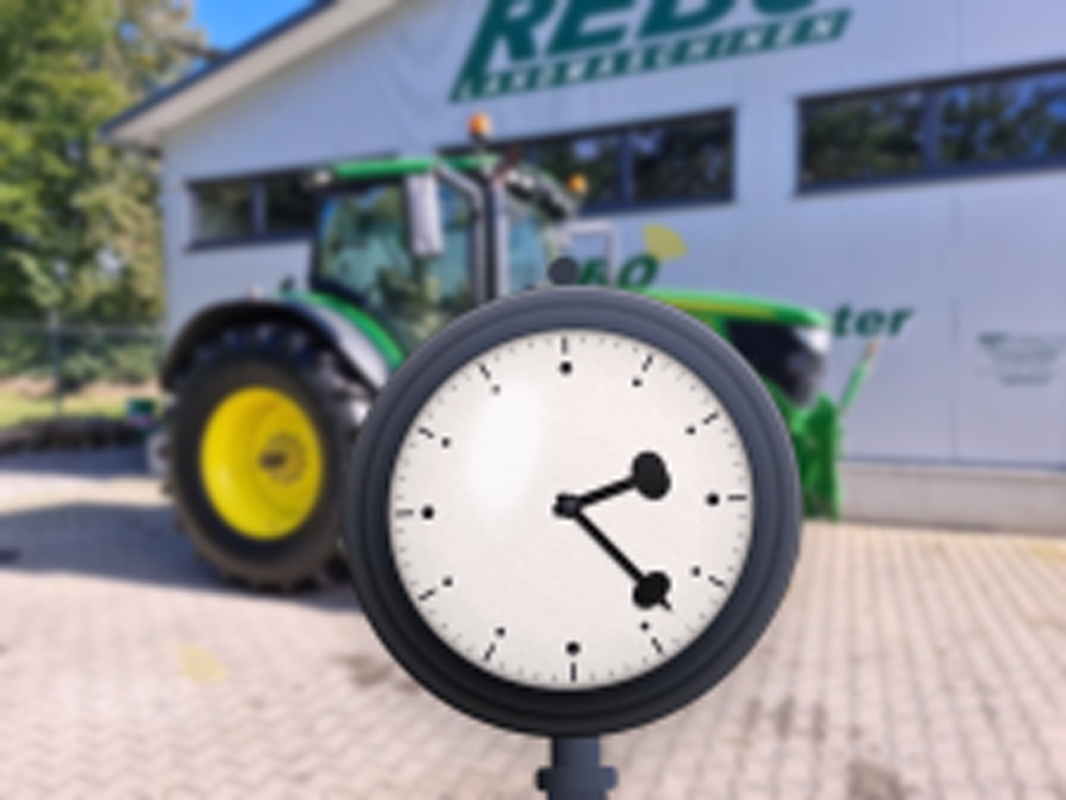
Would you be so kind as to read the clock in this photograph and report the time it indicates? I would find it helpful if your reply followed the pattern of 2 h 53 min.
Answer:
2 h 23 min
